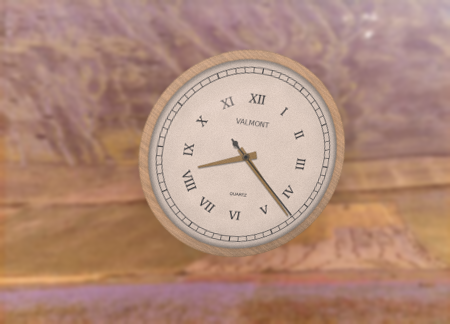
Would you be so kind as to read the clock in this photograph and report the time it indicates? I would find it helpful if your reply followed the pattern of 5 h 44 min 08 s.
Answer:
8 h 22 min 22 s
